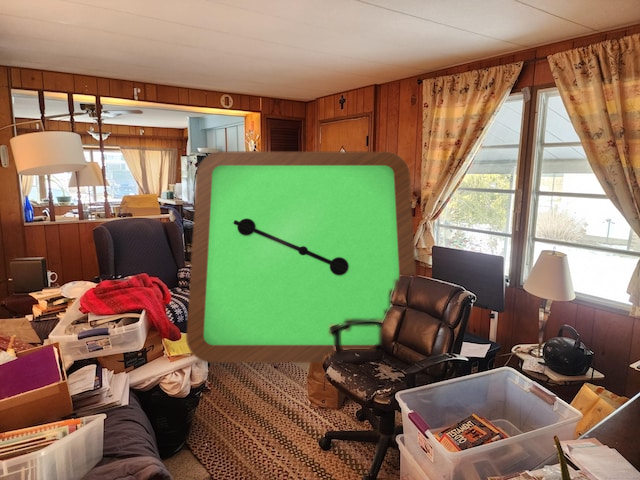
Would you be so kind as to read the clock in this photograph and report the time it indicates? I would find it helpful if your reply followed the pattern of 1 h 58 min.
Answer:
3 h 49 min
